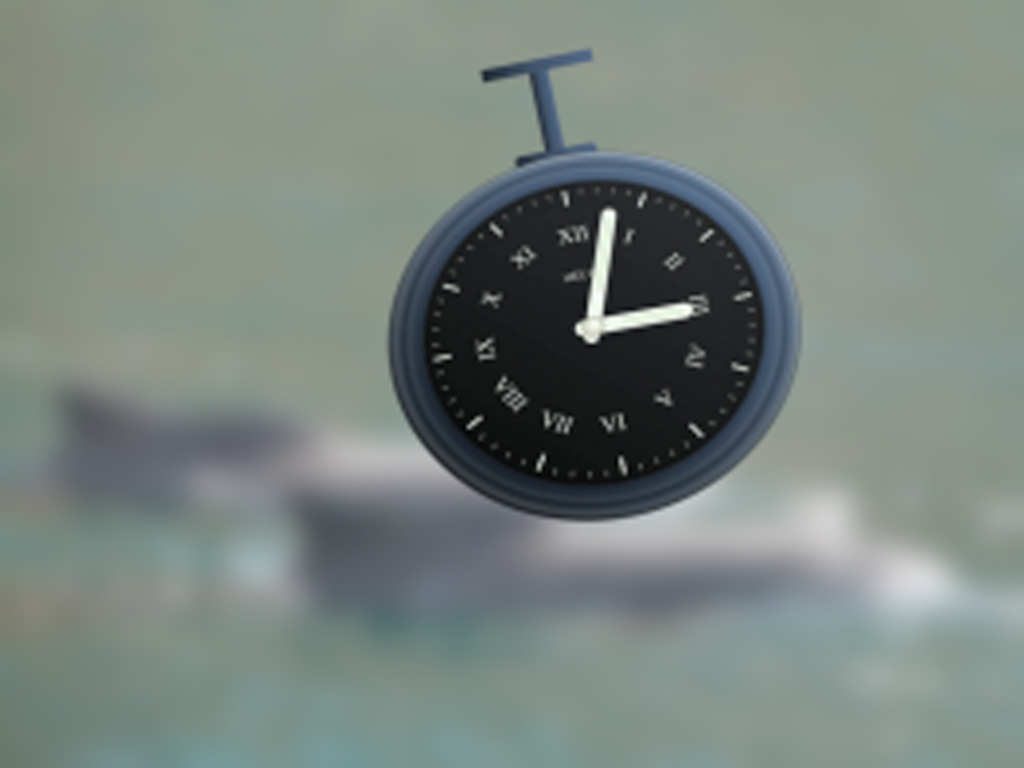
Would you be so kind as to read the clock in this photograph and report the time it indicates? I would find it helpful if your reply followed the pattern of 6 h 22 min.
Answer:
3 h 03 min
